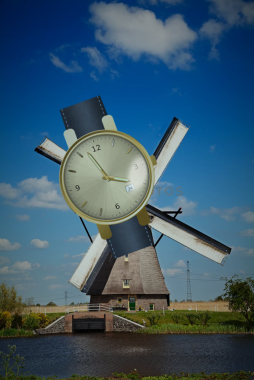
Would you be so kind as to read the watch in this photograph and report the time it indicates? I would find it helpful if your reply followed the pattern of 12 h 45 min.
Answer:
3 h 57 min
